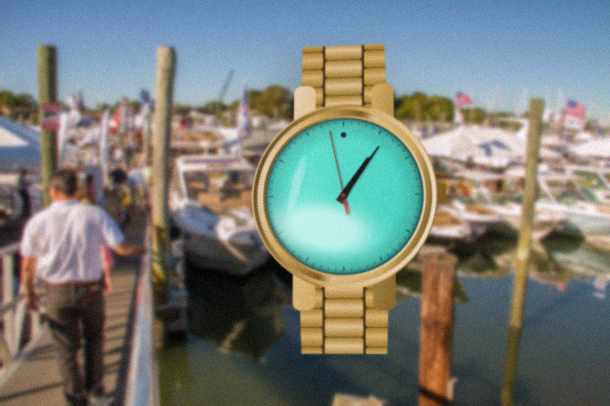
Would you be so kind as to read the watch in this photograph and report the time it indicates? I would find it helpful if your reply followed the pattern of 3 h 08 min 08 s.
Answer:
1 h 05 min 58 s
